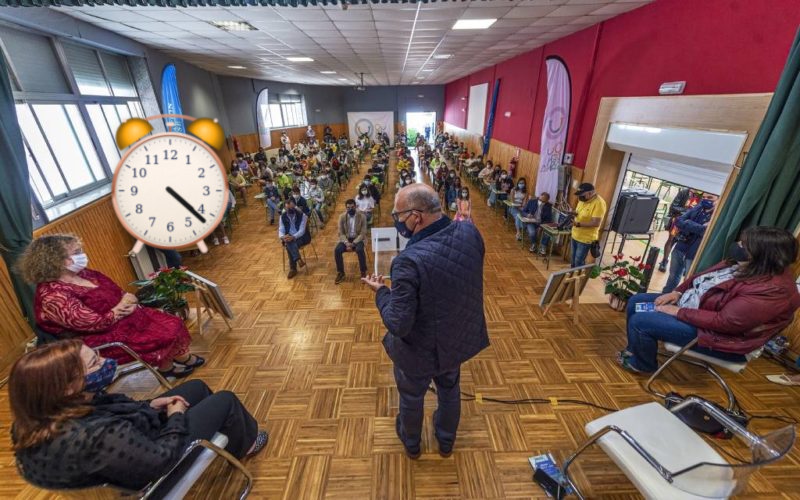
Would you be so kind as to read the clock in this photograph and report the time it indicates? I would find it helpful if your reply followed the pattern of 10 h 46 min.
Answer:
4 h 22 min
